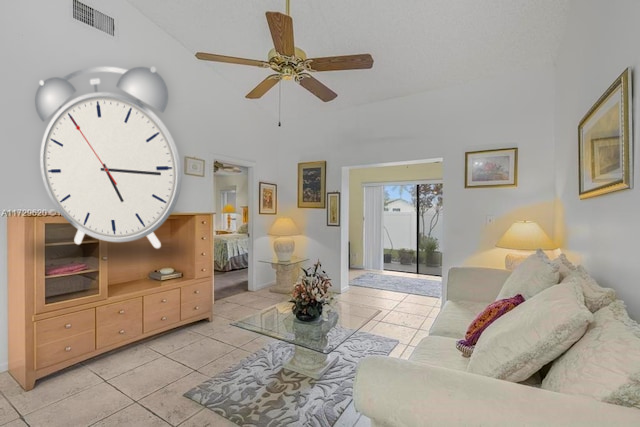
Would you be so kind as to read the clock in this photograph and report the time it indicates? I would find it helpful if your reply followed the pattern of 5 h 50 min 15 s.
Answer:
5 h 15 min 55 s
